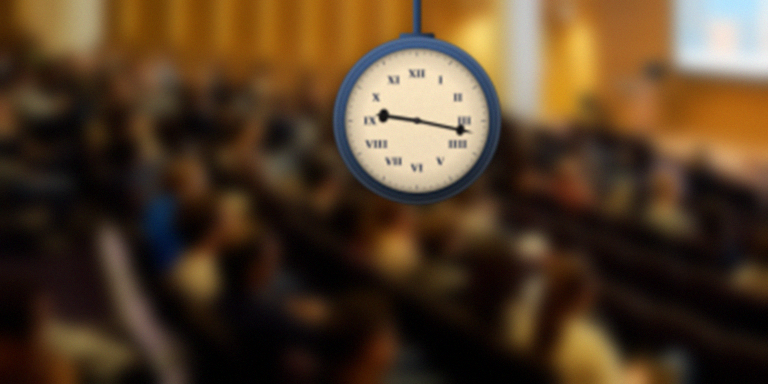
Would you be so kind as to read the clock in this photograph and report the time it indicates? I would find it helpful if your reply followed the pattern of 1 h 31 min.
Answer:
9 h 17 min
